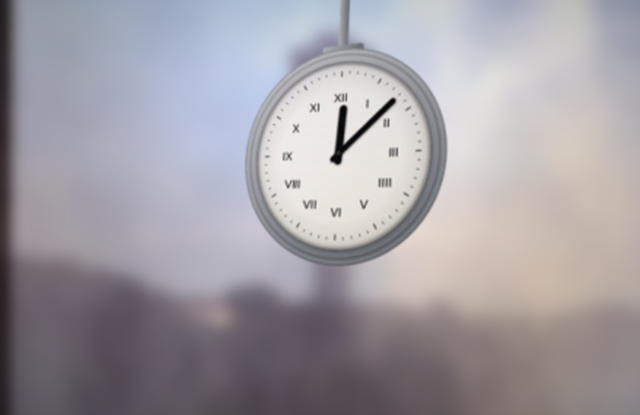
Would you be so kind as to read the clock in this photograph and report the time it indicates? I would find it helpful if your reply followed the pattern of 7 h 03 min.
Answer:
12 h 08 min
